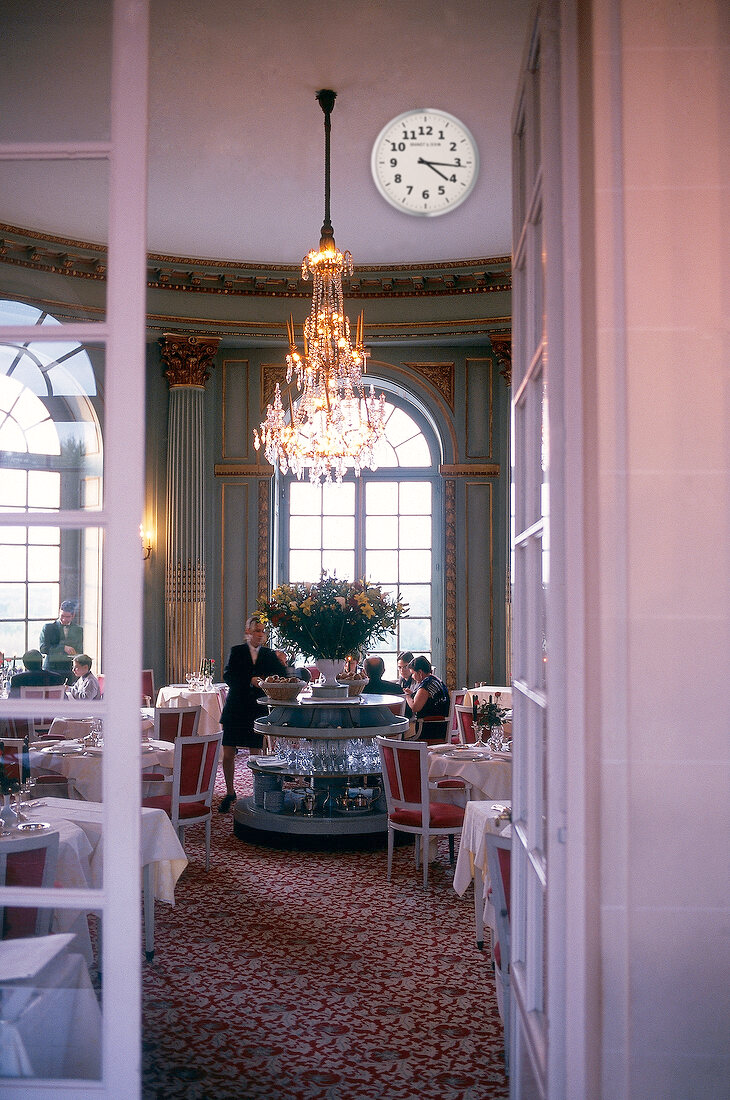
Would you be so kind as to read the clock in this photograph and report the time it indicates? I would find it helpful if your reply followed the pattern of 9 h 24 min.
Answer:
4 h 16 min
